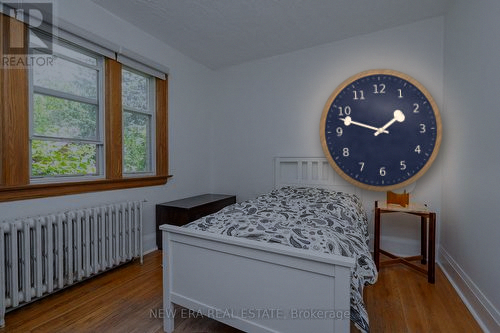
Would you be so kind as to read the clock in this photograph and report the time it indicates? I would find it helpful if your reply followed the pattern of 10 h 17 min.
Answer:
1 h 48 min
